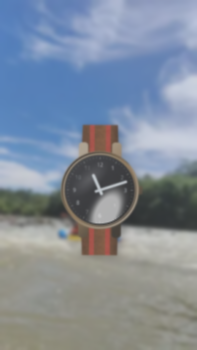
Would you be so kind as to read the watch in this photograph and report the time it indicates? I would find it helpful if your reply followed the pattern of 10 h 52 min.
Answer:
11 h 12 min
